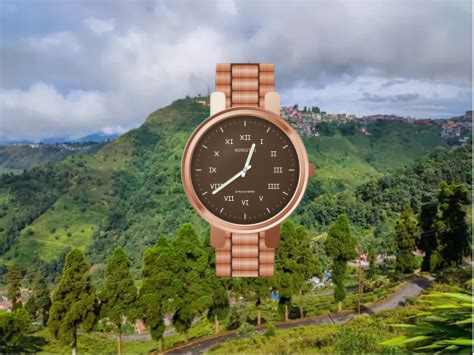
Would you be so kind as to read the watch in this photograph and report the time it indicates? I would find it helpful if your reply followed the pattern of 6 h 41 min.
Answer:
12 h 39 min
